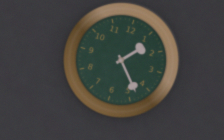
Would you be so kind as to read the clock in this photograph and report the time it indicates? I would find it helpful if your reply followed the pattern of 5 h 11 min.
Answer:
1 h 23 min
